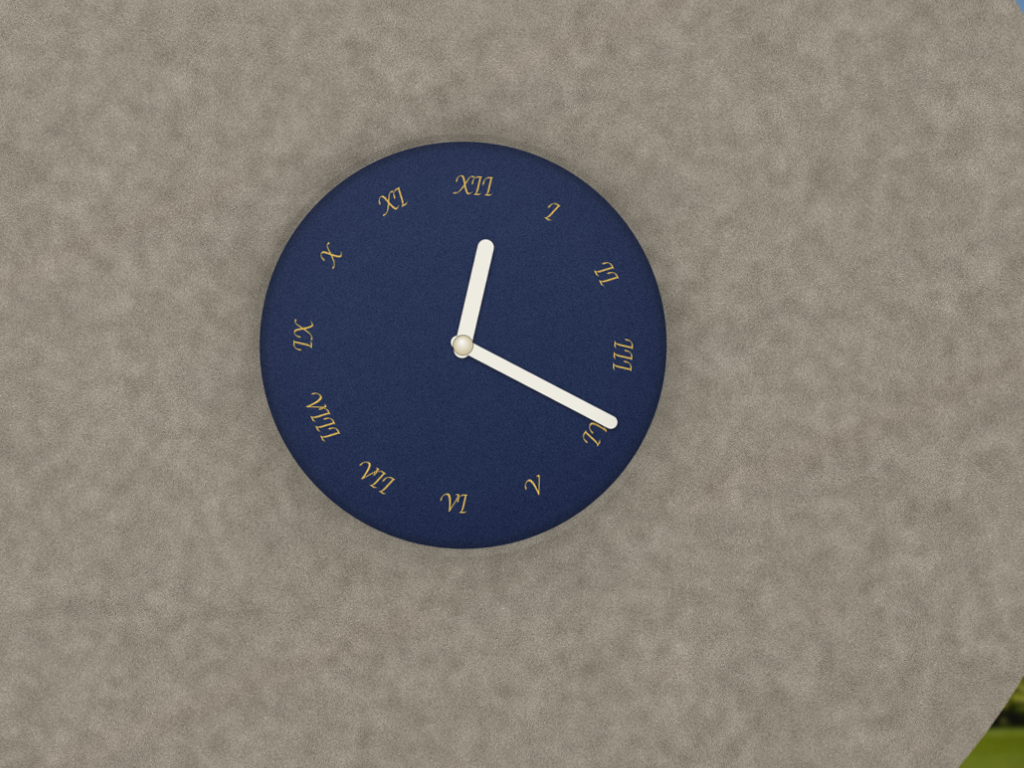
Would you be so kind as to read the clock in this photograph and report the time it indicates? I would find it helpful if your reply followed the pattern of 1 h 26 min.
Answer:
12 h 19 min
